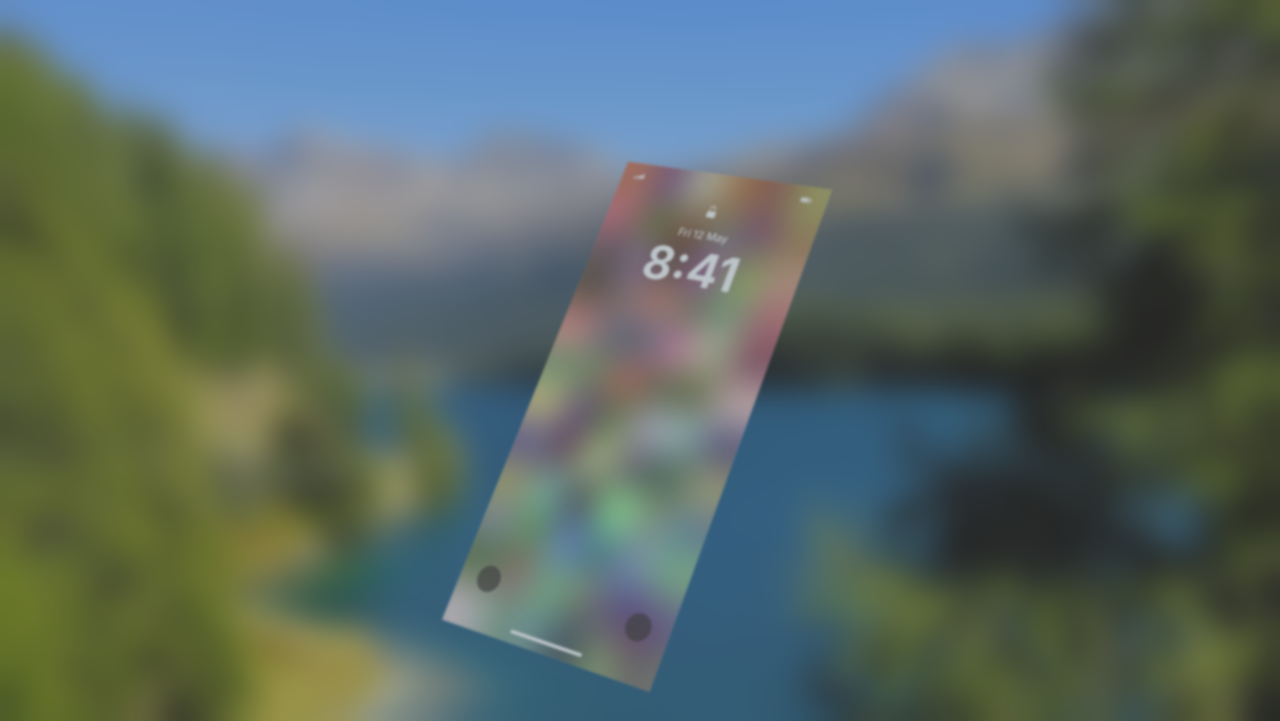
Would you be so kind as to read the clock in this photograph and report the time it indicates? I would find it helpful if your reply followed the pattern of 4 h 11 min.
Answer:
8 h 41 min
